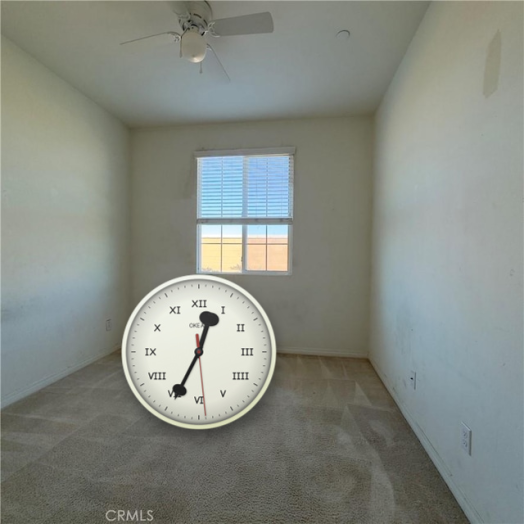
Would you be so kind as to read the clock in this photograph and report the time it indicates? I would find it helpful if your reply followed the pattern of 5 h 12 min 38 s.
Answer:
12 h 34 min 29 s
